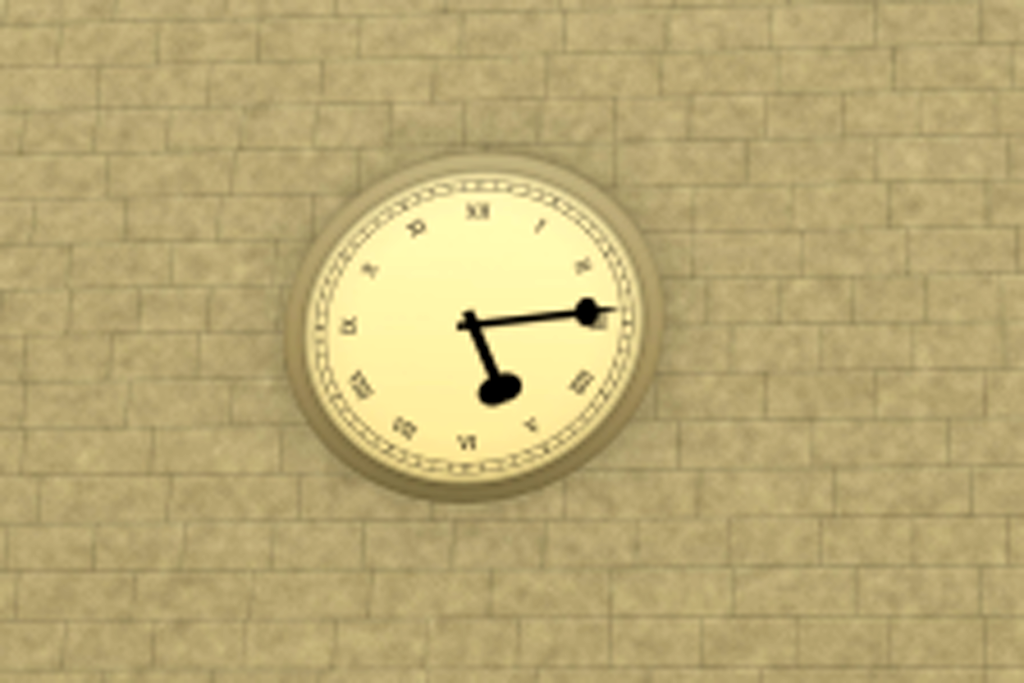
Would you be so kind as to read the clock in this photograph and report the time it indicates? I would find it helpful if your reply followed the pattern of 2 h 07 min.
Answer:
5 h 14 min
